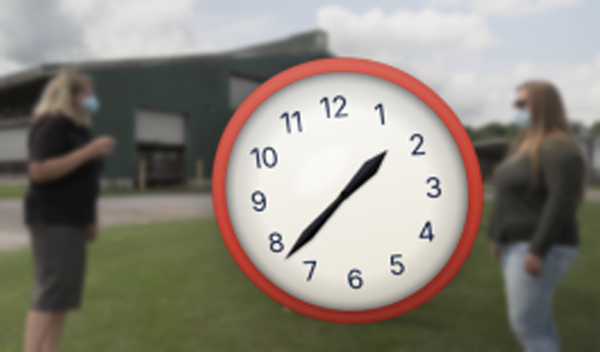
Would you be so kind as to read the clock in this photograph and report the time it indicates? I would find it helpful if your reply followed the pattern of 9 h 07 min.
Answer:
1 h 38 min
